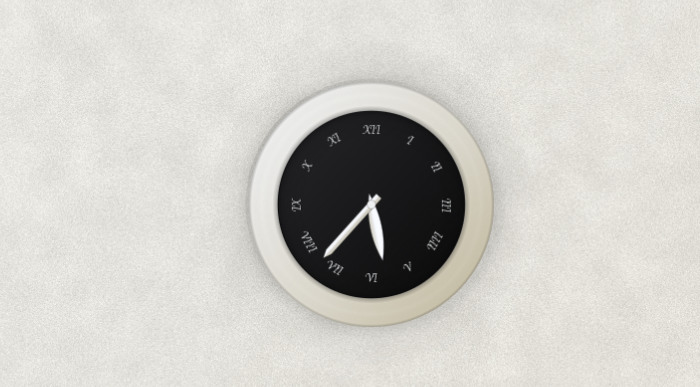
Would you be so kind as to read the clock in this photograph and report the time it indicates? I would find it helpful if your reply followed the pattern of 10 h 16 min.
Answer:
5 h 37 min
